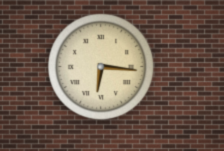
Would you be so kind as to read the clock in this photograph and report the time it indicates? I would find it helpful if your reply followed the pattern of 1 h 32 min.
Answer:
6 h 16 min
